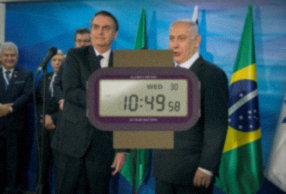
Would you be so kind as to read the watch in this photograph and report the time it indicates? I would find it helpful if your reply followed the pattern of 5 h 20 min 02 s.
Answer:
10 h 49 min 58 s
